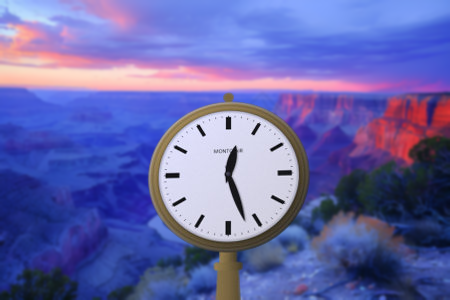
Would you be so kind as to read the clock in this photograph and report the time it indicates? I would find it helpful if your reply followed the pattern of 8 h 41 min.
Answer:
12 h 27 min
